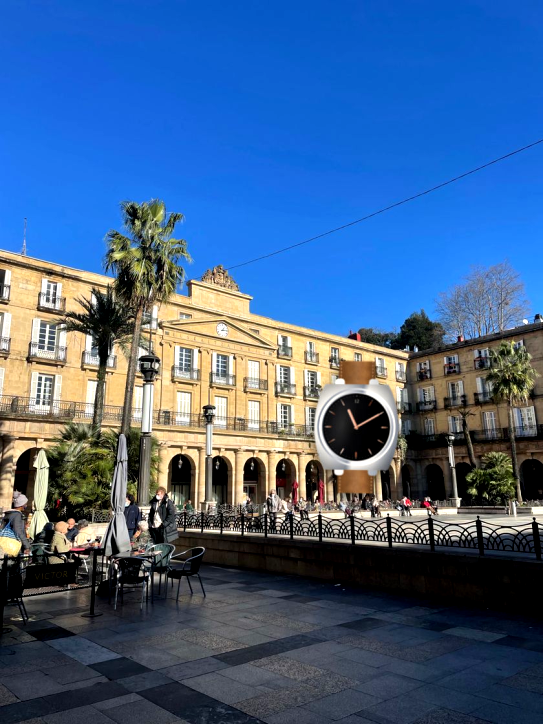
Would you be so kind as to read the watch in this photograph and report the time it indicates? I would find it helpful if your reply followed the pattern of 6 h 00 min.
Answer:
11 h 10 min
